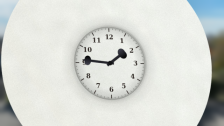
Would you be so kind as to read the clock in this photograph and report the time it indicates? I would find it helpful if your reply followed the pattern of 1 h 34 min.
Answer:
1 h 46 min
